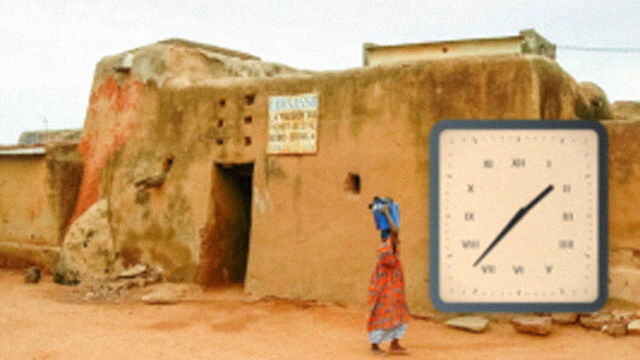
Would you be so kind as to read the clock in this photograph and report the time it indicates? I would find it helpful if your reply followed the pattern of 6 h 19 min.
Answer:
1 h 37 min
